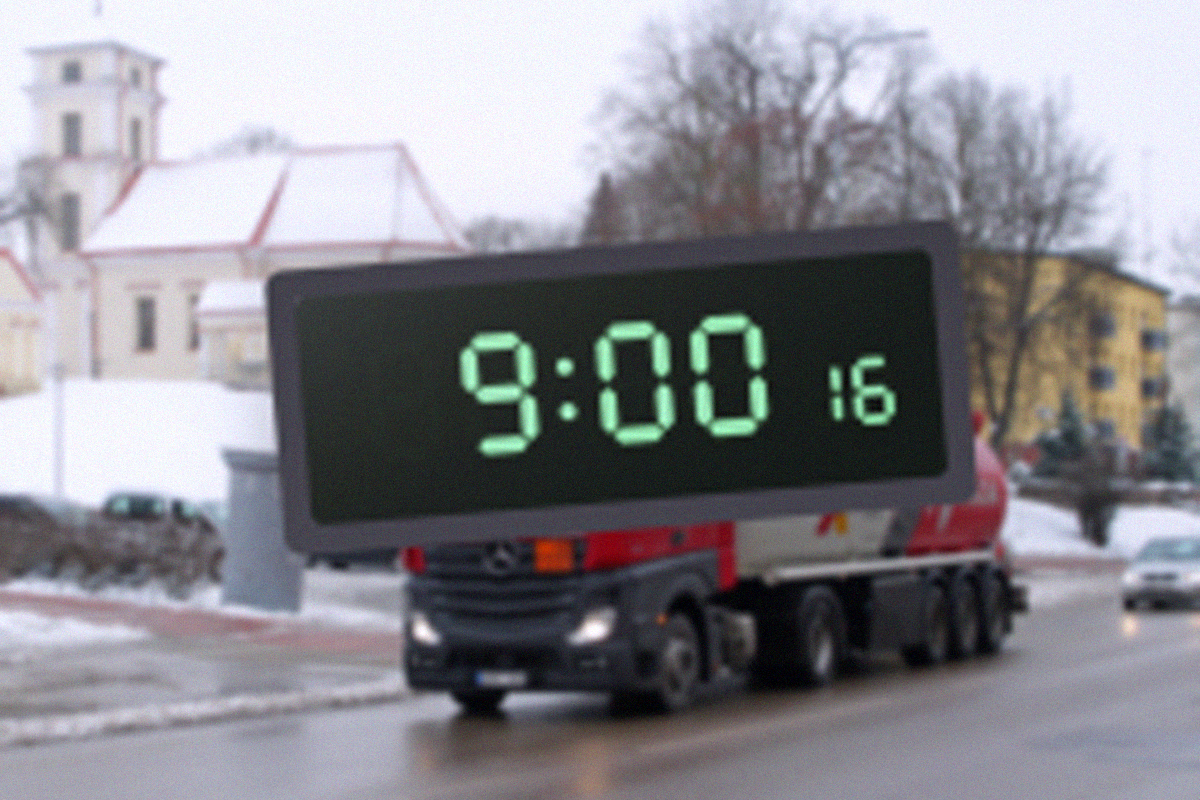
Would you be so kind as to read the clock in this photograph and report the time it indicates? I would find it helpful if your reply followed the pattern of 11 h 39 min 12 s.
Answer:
9 h 00 min 16 s
